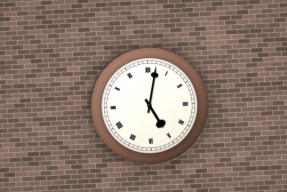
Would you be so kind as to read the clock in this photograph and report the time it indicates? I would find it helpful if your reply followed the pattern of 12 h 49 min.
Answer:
5 h 02 min
